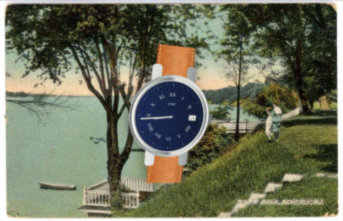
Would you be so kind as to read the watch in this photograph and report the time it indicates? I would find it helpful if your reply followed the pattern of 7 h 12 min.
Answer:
8 h 44 min
